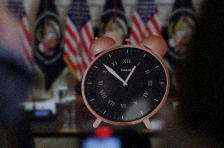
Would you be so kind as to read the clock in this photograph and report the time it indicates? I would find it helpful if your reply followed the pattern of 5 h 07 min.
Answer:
12 h 52 min
